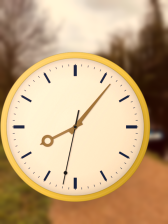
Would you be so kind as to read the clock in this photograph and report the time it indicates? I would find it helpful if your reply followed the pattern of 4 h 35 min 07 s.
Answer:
8 h 06 min 32 s
